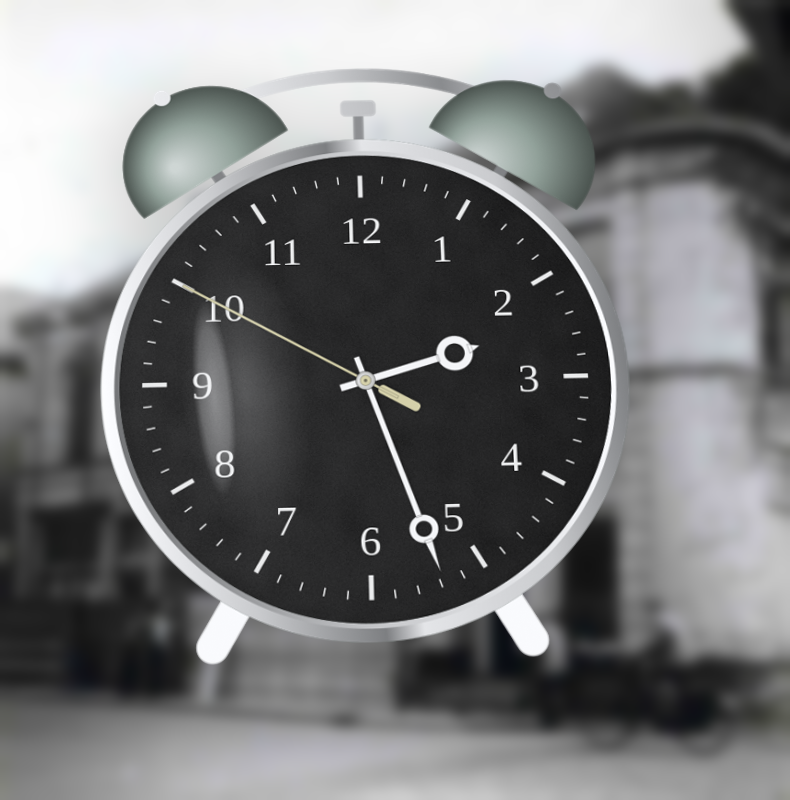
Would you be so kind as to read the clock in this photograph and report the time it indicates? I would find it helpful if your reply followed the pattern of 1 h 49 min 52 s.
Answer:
2 h 26 min 50 s
